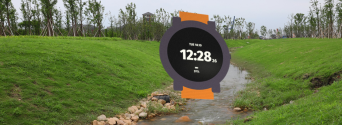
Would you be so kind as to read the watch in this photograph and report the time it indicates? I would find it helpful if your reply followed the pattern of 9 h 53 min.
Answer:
12 h 28 min
